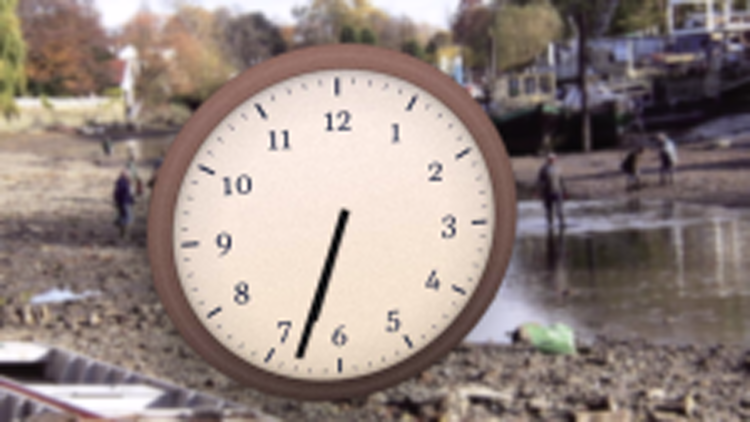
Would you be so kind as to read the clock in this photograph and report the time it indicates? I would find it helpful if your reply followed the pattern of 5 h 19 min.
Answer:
6 h 33 min
